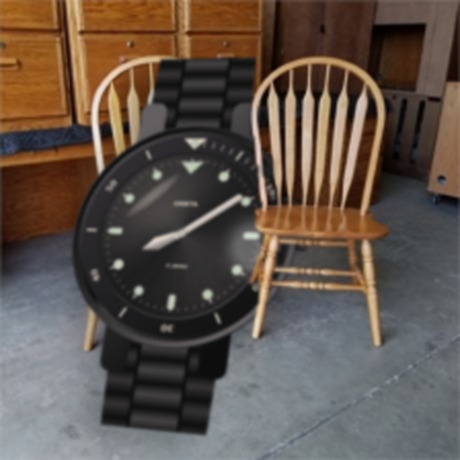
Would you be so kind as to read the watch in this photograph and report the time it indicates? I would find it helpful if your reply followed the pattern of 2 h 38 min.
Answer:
8 h 09 min
